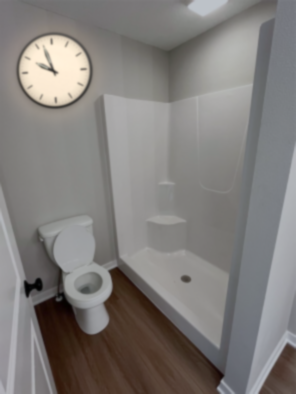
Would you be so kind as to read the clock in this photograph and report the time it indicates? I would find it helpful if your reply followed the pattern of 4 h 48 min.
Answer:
9 h 57 min
